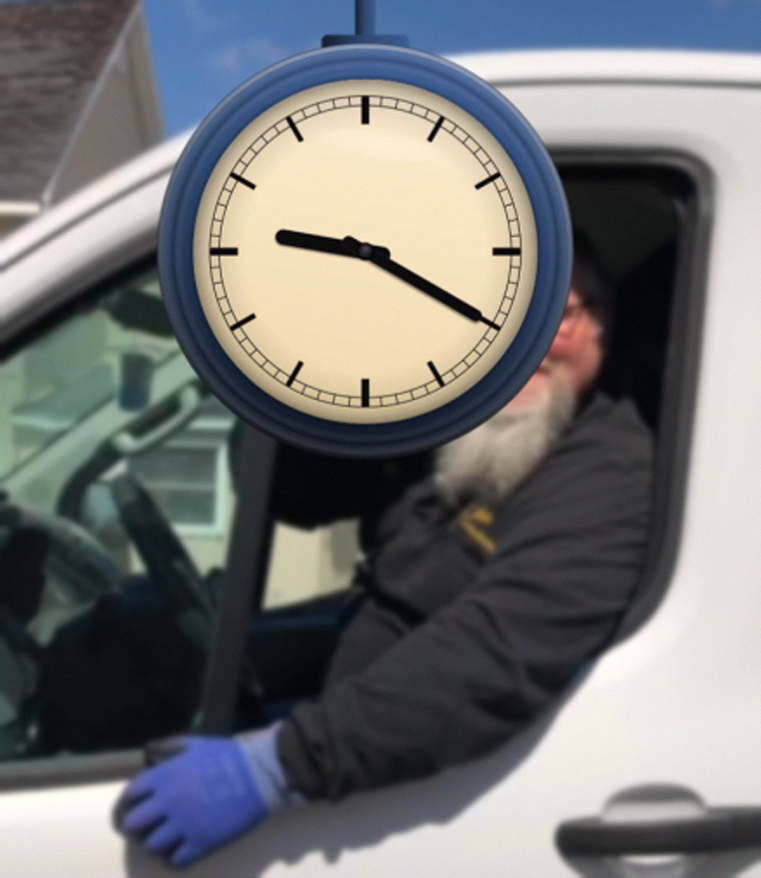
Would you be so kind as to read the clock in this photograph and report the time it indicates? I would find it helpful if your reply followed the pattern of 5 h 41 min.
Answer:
9 h 20 min
